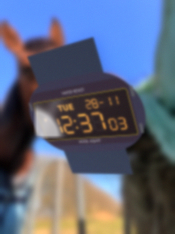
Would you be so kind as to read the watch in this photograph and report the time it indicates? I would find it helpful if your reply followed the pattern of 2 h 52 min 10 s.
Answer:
12 h 37 min 03 s
